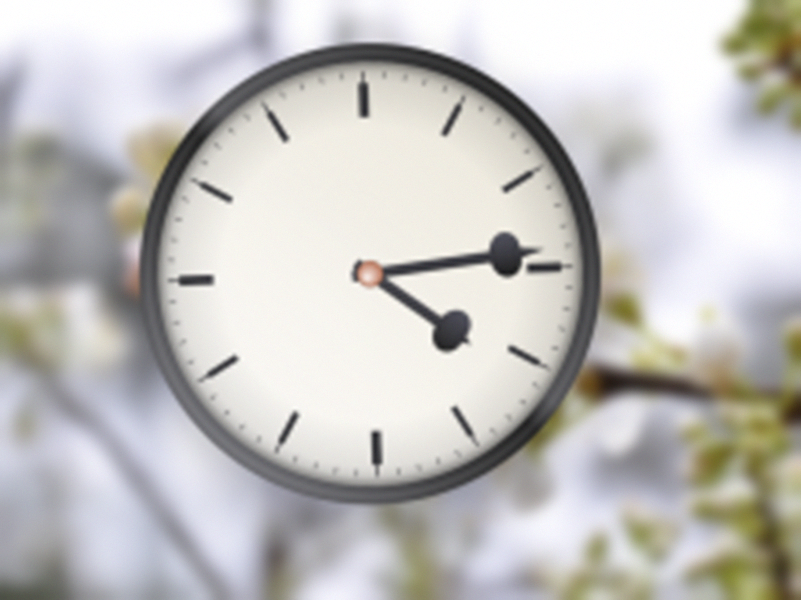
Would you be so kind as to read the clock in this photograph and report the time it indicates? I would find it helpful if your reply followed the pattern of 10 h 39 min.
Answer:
4 h 14 min
